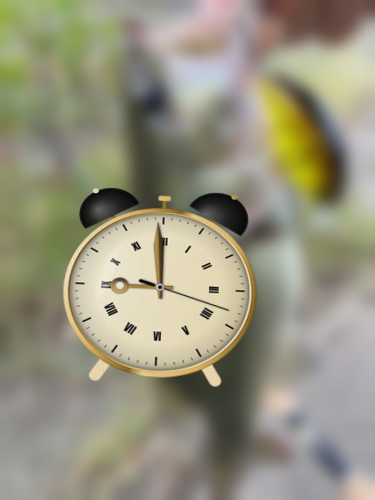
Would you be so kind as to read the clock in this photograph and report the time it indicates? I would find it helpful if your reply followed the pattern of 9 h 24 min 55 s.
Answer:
8 h 59 min 18 s
